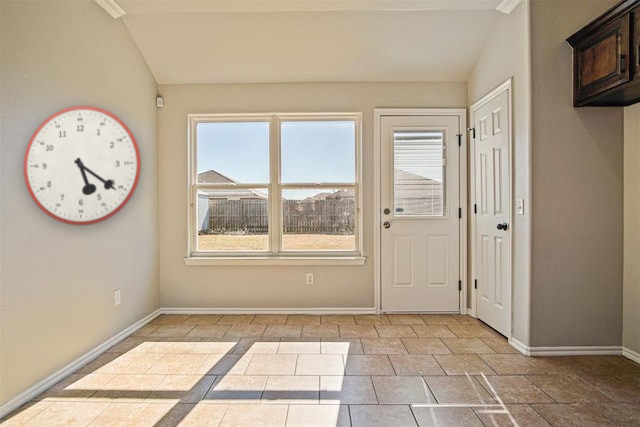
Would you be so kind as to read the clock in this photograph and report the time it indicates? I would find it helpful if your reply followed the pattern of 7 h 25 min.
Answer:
5 h 21 min
